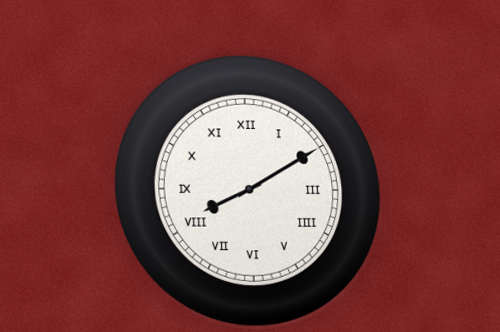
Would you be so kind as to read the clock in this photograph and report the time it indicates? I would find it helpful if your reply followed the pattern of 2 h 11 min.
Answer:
8 h 10 min
